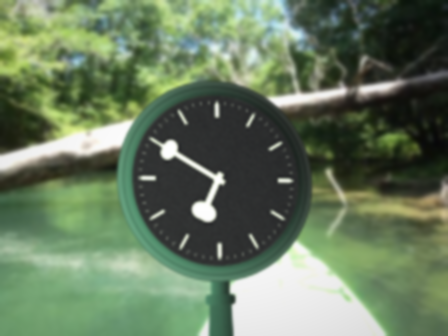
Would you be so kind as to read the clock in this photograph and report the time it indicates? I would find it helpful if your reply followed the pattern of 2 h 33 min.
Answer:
6 h 50 min
